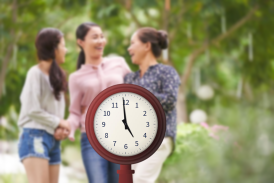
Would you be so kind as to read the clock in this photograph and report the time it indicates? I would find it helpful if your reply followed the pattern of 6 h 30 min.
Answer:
4 h 59 min
